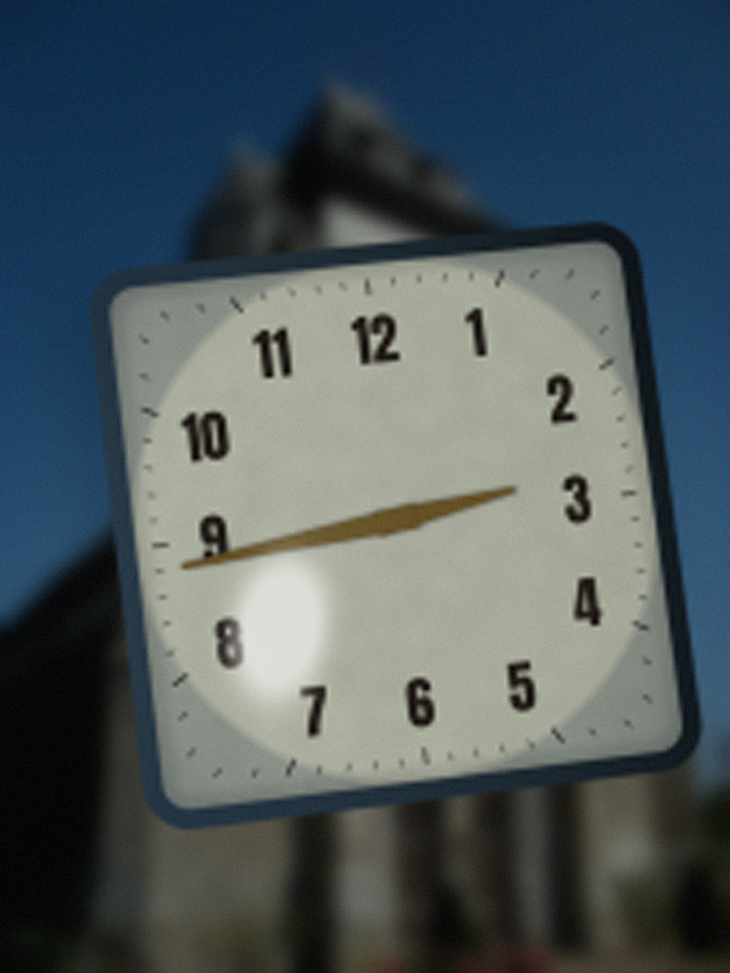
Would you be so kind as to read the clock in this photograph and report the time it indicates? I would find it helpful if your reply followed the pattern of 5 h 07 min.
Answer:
2 h 44 min
